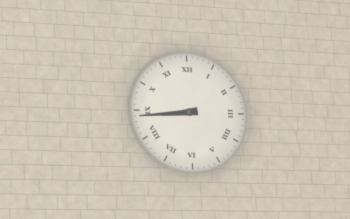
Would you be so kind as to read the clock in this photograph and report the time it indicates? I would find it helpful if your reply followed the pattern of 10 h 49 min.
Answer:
8 h 44 min
